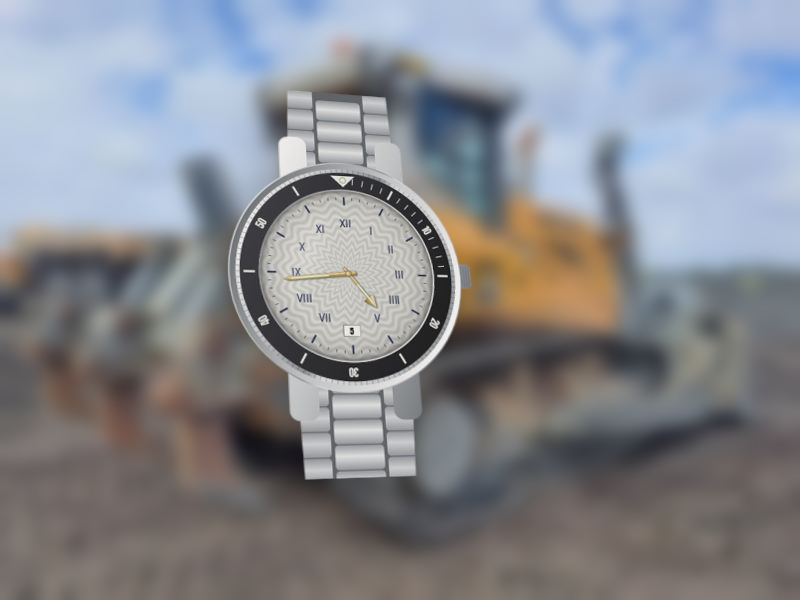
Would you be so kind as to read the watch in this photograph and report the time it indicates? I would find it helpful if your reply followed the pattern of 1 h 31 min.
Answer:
4 h 44 min
